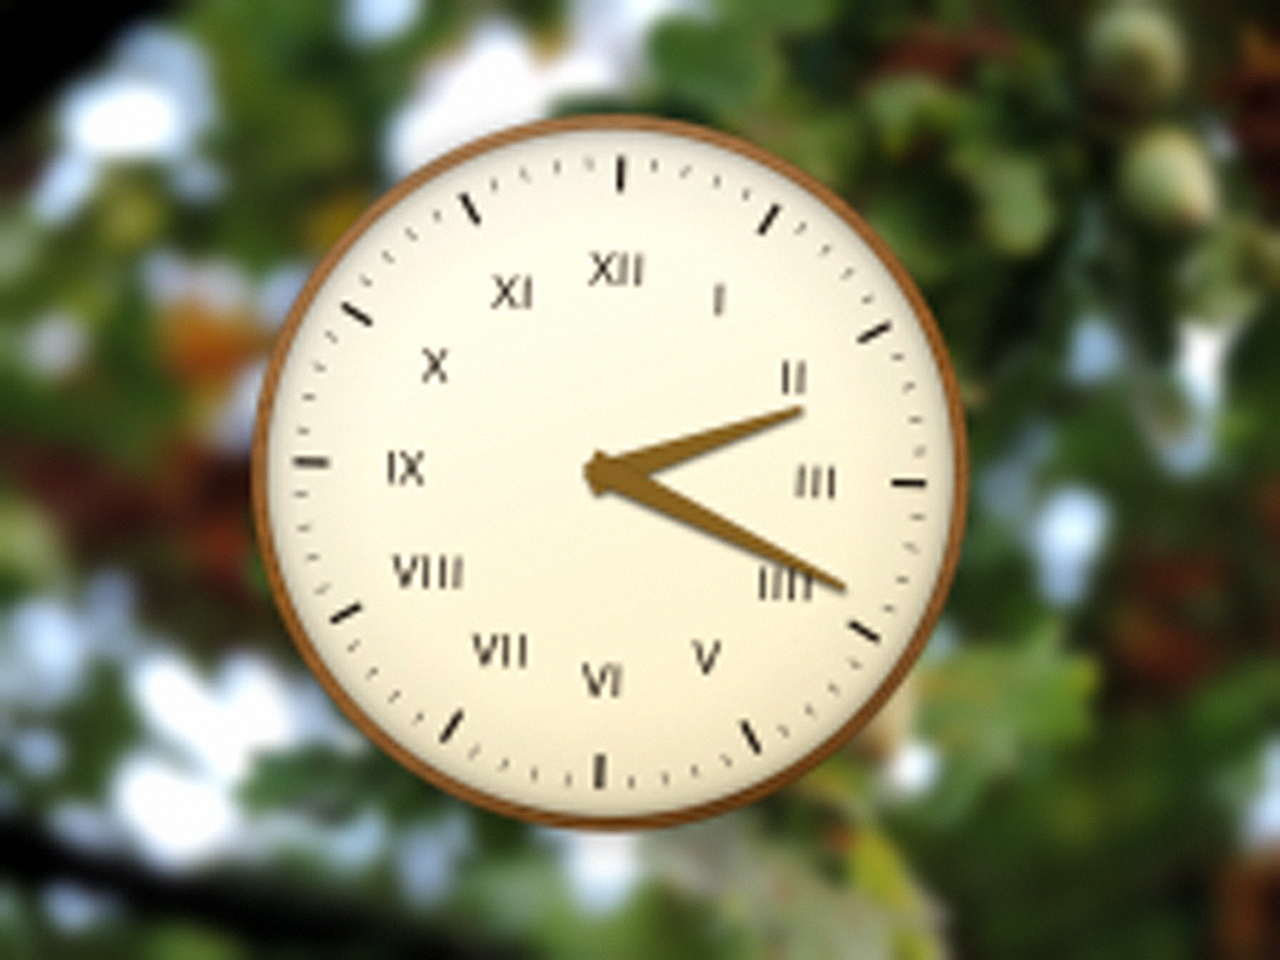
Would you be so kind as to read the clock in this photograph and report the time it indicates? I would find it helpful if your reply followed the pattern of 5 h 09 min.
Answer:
2 h 19 min
